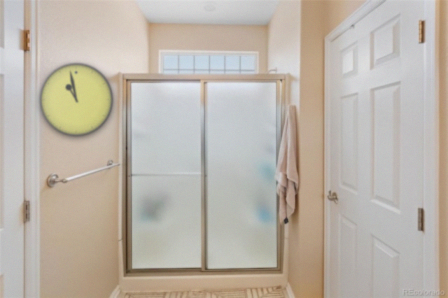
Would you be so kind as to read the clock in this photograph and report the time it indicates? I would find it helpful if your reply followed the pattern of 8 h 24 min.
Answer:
10 h 58 min
